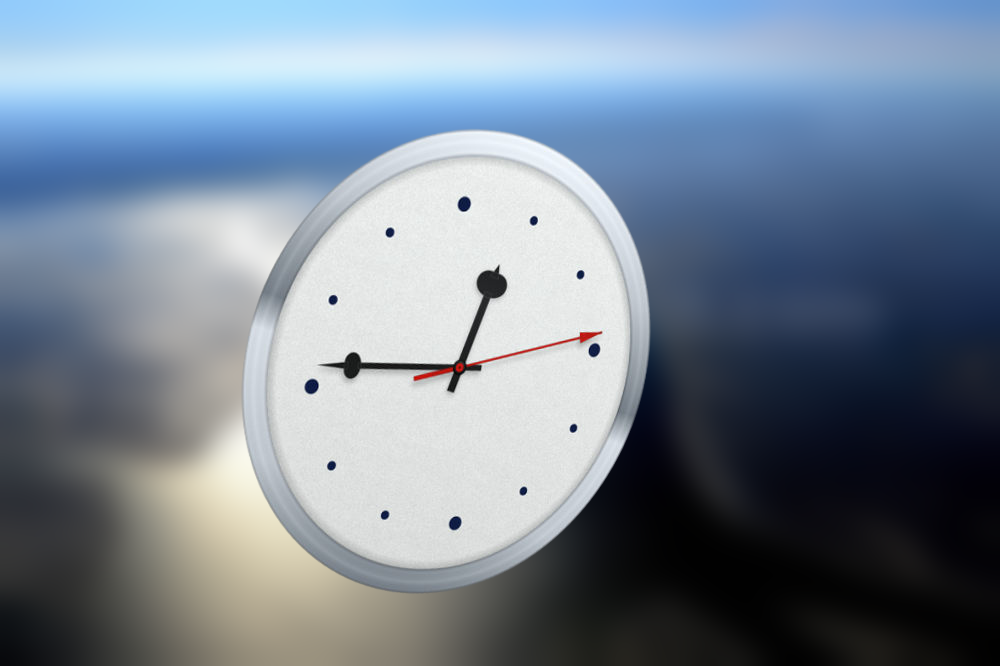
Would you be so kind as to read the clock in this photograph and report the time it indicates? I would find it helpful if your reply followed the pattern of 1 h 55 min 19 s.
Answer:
12 h 46 min 14 s
